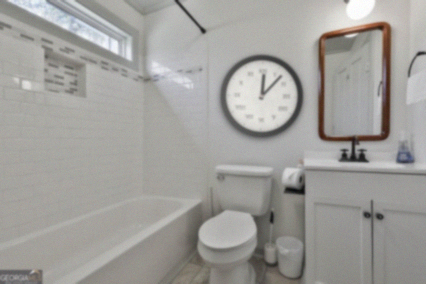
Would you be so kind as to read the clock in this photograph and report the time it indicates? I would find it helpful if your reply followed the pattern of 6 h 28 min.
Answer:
12 h 07 min
